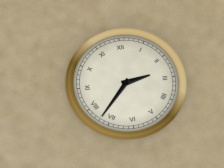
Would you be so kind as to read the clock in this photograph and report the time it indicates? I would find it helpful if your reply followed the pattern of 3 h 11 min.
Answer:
2 h 37 min
